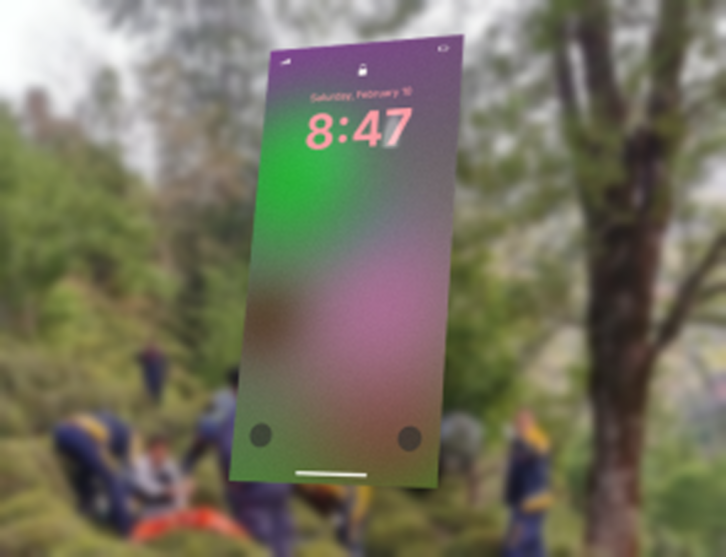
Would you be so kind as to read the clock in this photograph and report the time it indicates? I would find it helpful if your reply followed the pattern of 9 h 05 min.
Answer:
8 h 47 min
